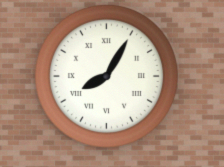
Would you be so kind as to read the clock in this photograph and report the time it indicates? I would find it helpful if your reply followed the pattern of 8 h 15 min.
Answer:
8 h 05 min
